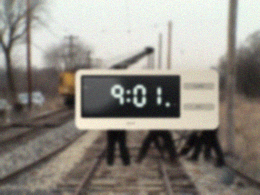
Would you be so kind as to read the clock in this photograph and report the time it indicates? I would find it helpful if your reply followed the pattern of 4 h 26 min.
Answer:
9 h 01 min
